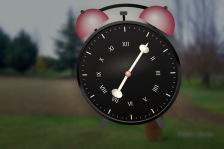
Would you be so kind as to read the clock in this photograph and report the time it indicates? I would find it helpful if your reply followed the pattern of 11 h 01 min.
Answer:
7 h 06 min
